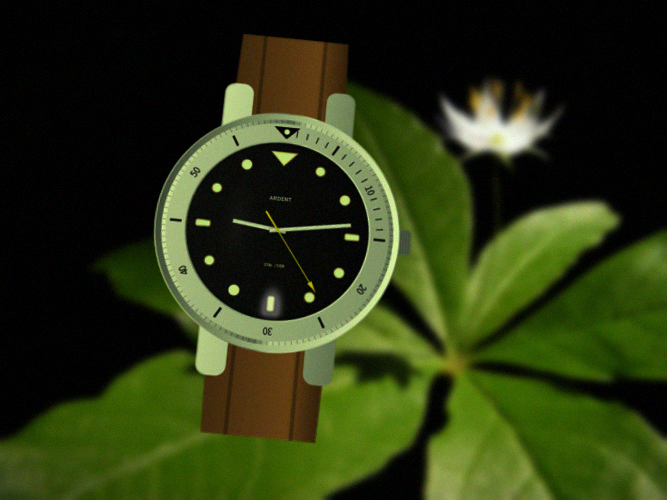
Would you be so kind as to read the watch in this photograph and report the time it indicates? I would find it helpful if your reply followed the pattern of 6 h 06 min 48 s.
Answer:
9 h 13 min 24 s
